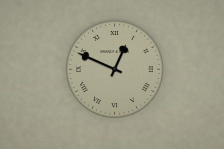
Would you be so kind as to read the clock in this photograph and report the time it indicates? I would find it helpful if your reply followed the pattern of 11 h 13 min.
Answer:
12 h 49 min
